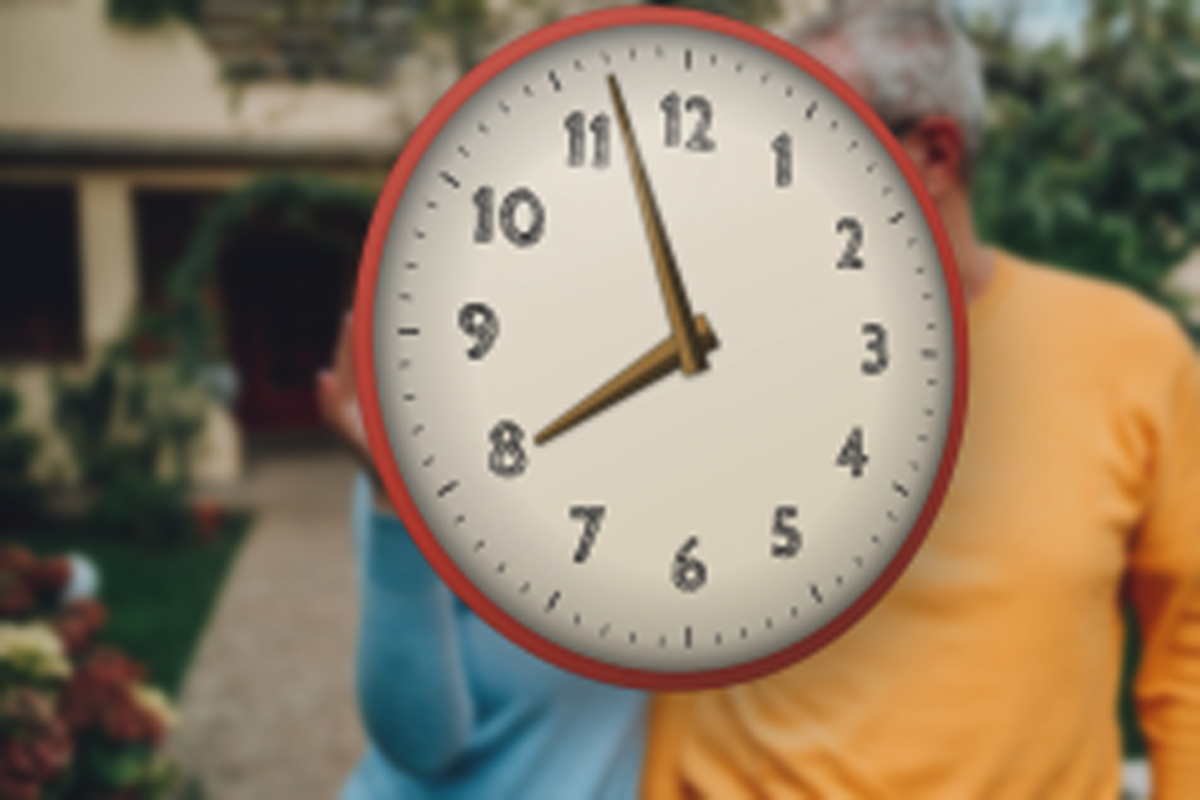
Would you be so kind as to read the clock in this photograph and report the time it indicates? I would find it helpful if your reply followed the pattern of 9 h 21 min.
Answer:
7 h 57 min
